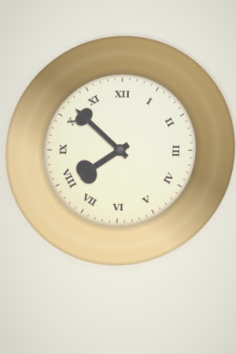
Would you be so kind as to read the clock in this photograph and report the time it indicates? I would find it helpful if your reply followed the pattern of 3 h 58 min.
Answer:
7 h 52 min
